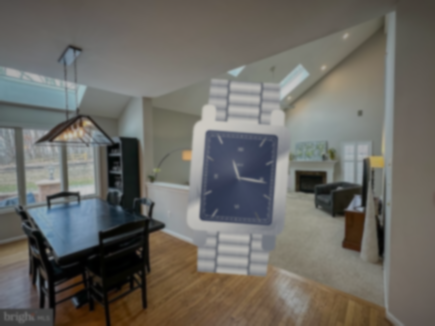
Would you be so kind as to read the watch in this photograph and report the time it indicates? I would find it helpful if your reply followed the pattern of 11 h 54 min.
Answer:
11 h 16 min
